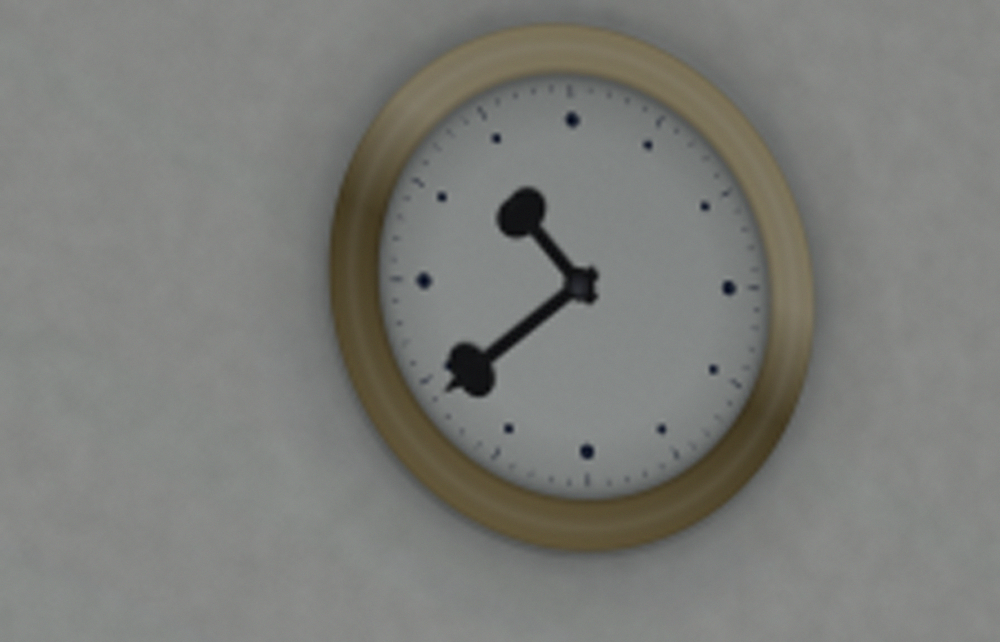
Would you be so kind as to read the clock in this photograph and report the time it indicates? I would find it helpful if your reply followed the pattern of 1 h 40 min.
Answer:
10 h 39 min
